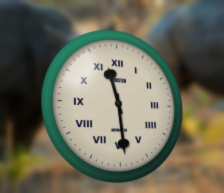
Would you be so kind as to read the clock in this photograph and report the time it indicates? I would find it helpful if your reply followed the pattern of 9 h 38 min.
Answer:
11 h 29 min
